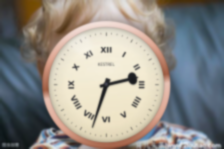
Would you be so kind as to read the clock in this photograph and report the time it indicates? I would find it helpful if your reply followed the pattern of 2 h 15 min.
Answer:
2 h 33 min
